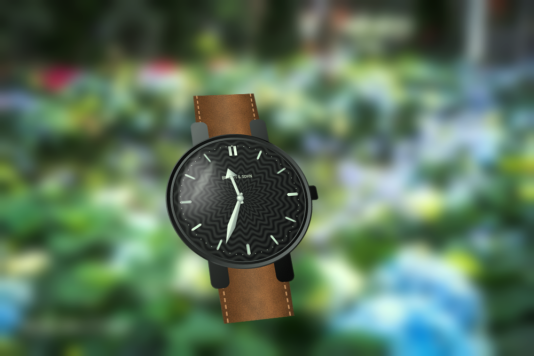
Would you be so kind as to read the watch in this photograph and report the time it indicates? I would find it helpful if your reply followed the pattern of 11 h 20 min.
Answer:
11 h 34 min
